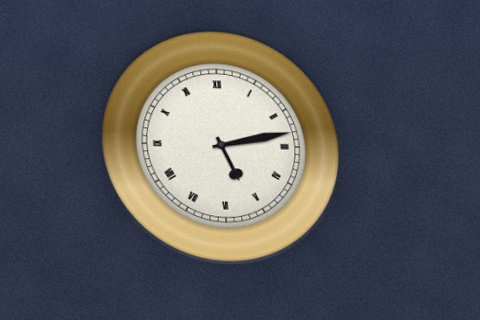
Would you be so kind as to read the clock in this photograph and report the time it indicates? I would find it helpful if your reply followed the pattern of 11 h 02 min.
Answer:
5 h 13 min
